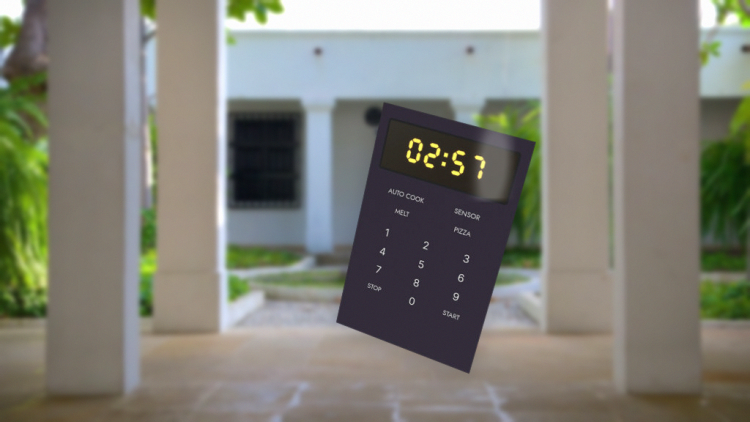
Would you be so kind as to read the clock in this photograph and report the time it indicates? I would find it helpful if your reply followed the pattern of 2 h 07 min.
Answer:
2 h 57 min
